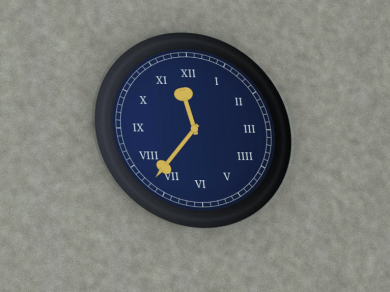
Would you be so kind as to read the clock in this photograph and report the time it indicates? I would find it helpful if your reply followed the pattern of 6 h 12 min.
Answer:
11 h 37 min
